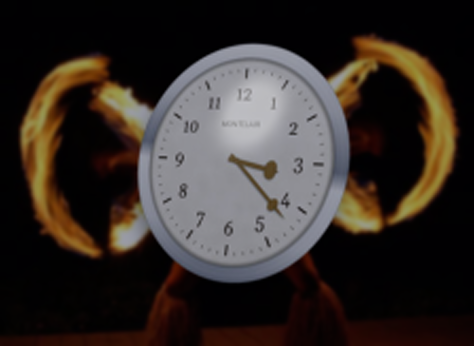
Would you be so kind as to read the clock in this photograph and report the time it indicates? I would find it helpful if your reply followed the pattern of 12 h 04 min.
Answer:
3 h 22 min
